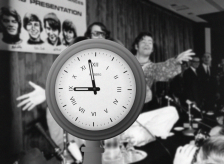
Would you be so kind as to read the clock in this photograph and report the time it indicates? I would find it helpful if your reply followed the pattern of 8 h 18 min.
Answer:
8 h 58 min
